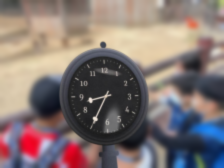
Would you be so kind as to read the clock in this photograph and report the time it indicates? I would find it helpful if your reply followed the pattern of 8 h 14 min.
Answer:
8 h 35 min
